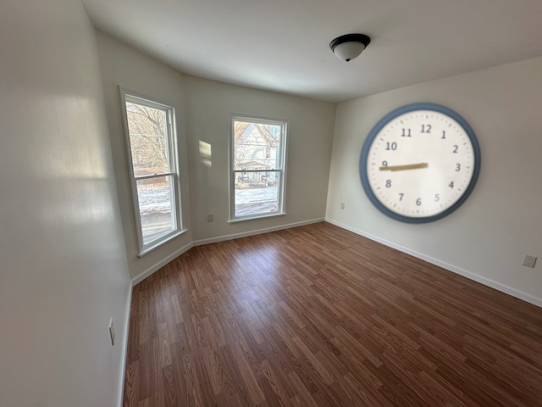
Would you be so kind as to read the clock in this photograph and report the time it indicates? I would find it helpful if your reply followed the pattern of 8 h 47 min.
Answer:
8 h 44 min
